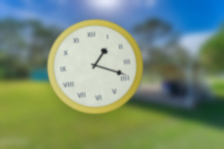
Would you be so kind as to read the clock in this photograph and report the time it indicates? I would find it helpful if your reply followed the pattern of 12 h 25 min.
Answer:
1 h 19 min
